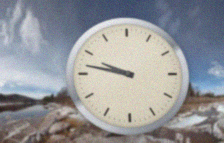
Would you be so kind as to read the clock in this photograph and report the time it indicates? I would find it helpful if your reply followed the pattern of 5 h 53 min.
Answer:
9 h 47 min
